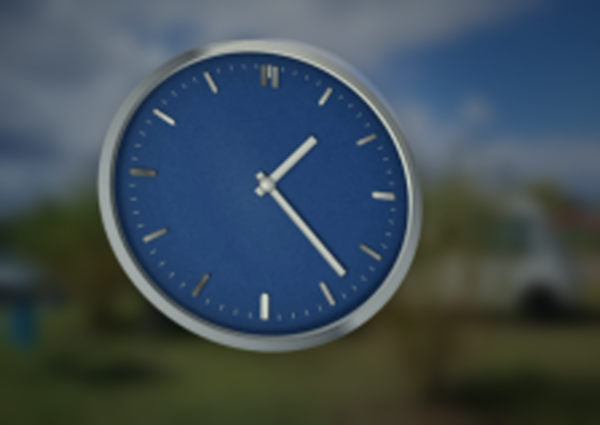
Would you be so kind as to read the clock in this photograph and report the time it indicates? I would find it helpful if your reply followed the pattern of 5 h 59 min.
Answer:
1 h 23 min
